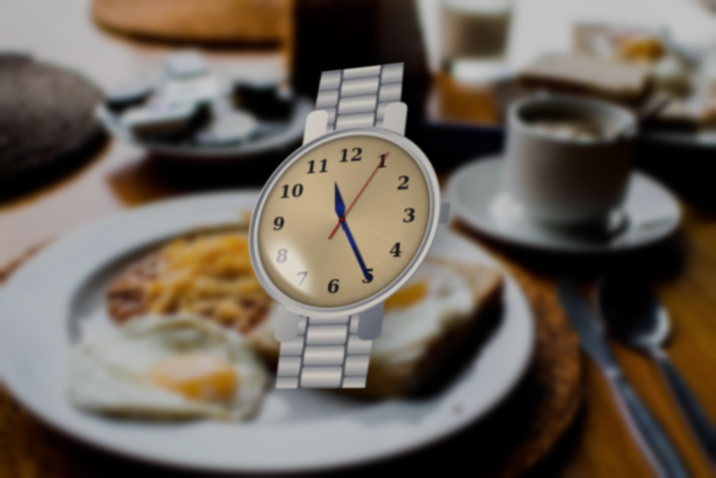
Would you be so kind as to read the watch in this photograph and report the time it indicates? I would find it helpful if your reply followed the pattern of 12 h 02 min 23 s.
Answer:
11 h 25 min 05 s
